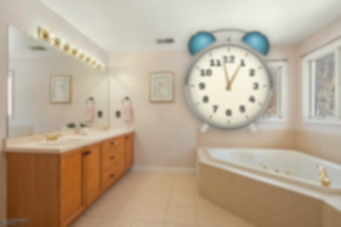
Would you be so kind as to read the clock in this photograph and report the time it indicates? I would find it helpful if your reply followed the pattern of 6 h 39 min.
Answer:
12 h 58 min
